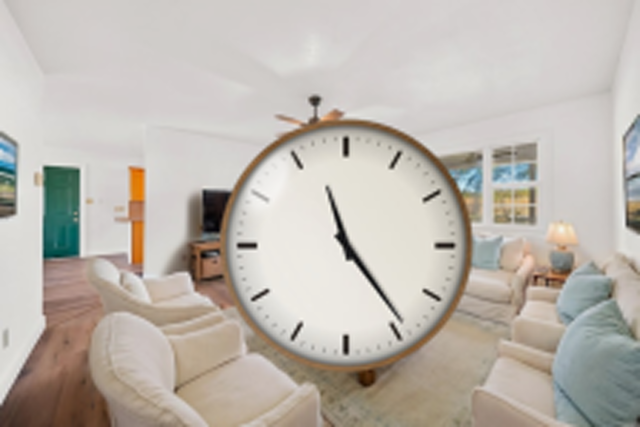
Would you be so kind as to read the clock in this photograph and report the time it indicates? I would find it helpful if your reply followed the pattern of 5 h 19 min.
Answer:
11 h 24 min
